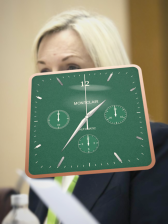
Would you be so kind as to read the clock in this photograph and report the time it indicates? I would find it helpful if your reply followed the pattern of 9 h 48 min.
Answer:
1 h 36 min
